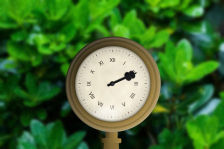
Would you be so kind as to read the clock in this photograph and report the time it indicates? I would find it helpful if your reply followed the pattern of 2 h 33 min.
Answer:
2 h 11 min
